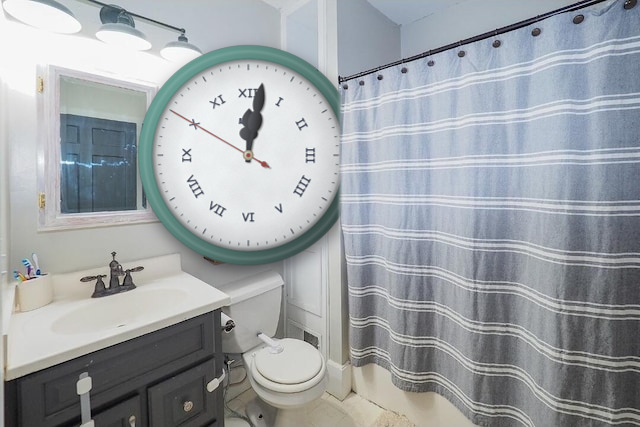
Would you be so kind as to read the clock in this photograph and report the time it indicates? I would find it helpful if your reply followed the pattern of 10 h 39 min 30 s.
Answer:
12 h 01 min 50 s
